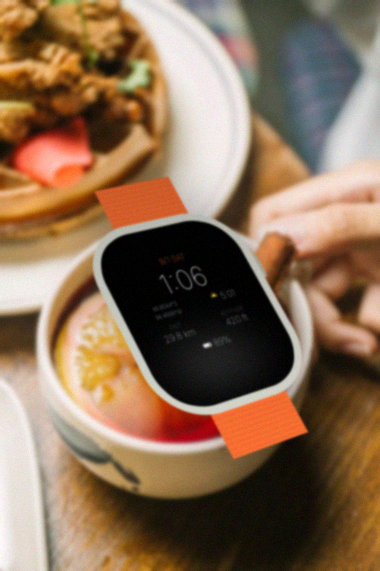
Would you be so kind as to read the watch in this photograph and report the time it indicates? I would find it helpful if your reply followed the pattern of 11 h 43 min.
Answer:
1 h 06 min
